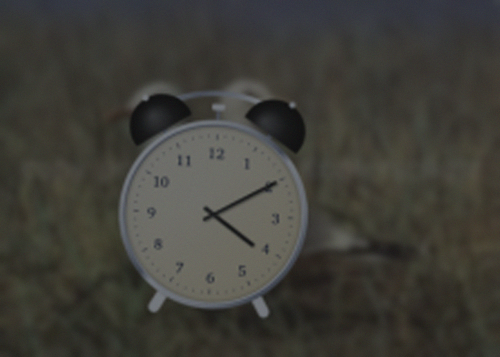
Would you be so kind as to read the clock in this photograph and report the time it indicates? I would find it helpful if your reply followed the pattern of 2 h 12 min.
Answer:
4 h 10 min
